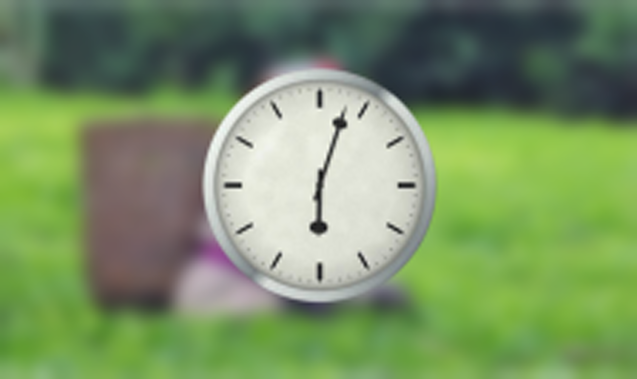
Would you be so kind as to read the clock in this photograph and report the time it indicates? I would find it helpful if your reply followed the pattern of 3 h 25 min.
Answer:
6 h 03 min
